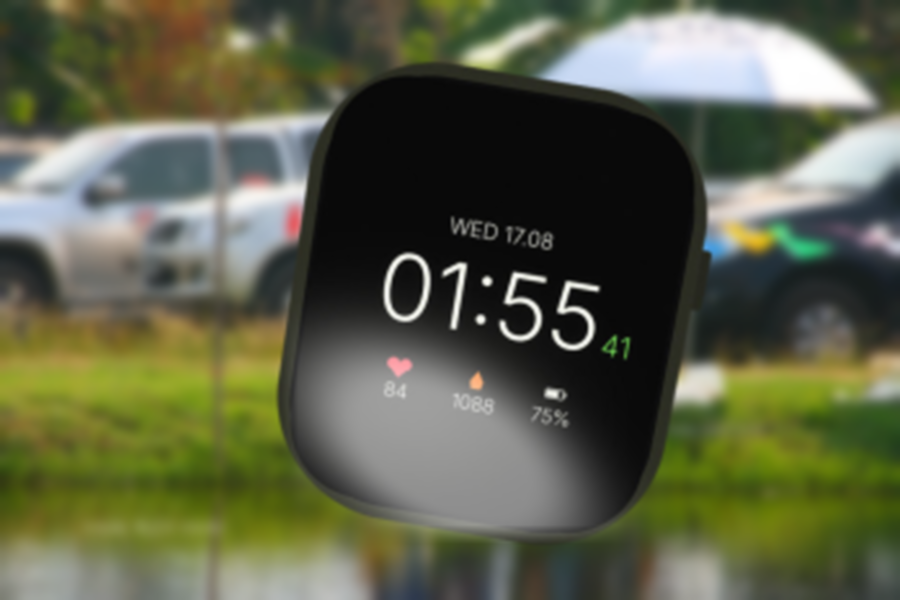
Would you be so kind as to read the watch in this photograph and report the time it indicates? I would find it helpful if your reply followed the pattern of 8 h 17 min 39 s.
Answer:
1 h 55 min 41 s
